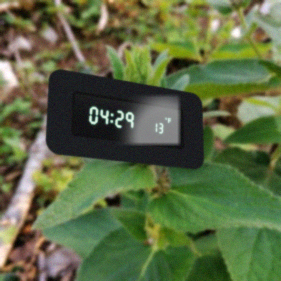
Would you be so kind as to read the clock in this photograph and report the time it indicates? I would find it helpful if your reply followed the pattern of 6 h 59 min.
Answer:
4 h 29 min
